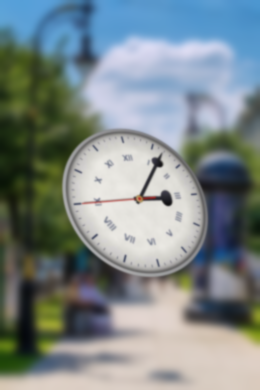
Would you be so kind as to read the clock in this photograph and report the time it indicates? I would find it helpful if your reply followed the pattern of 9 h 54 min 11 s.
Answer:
3 h 06 min 45 s
